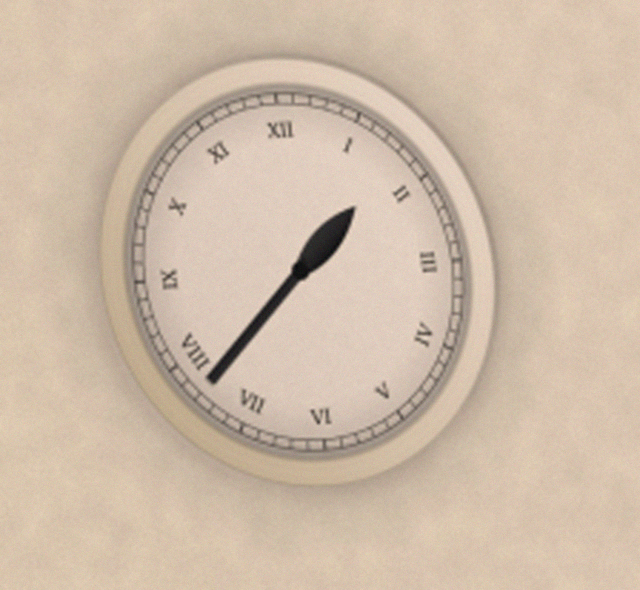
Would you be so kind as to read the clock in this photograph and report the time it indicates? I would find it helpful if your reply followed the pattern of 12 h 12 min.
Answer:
1 h 38 min
